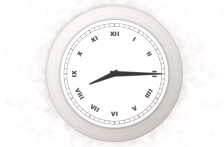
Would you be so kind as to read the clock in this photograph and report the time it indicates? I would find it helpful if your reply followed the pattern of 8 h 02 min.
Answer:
8 h 15 min
